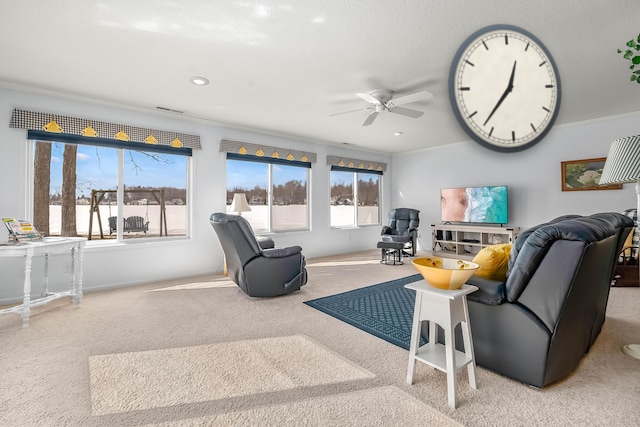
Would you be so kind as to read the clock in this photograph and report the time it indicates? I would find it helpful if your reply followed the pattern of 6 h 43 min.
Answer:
12 h 37 min
